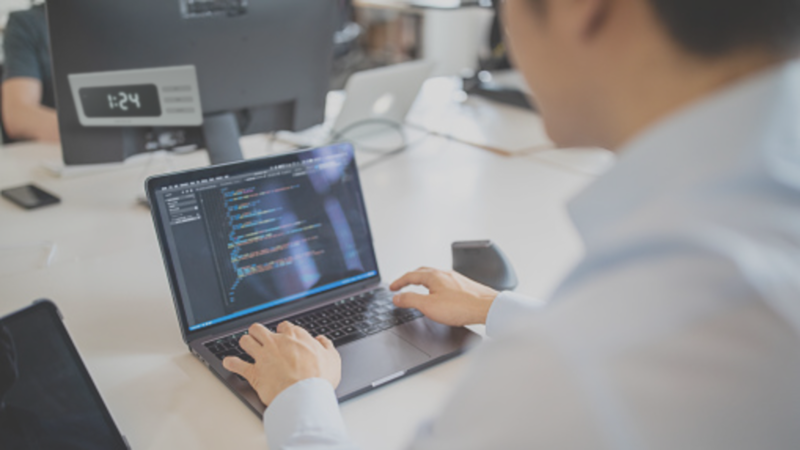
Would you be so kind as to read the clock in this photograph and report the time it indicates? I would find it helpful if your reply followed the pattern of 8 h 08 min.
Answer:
1 h 24 min
